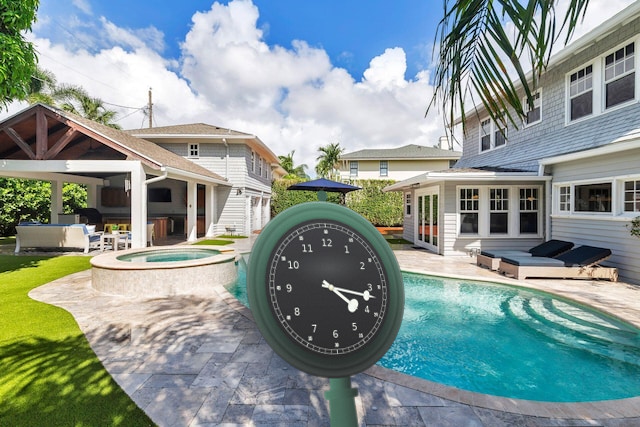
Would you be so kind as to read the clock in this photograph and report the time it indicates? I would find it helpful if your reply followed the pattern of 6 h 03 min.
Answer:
4 h 17 min
